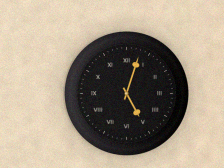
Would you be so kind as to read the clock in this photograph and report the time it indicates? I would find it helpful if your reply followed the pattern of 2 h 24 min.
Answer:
5 h 03 min
